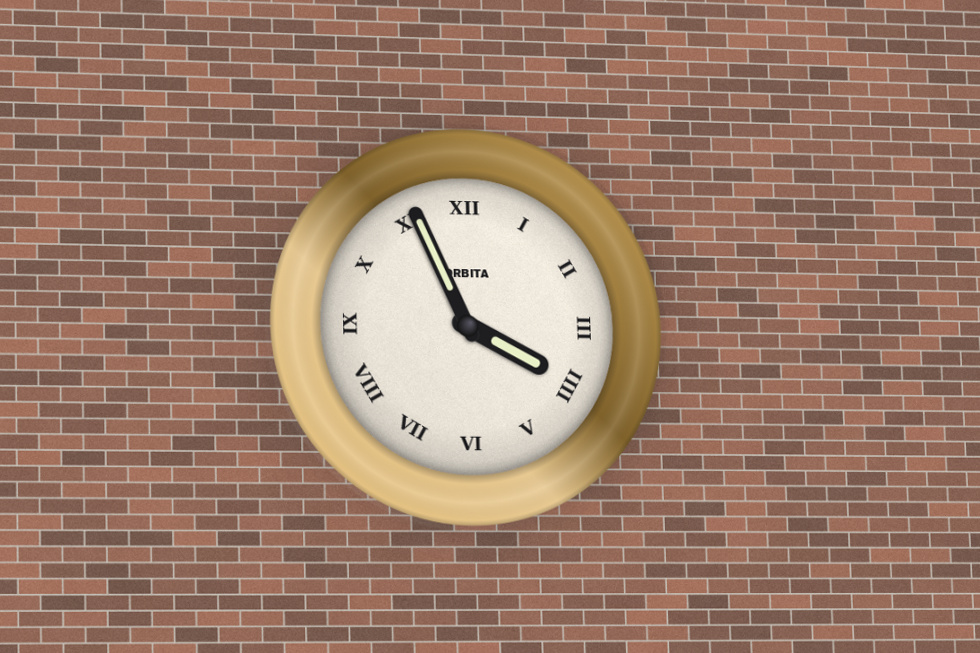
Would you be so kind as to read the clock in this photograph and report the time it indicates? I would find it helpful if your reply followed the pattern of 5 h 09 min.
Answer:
3 h 56 min
